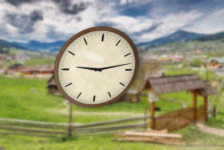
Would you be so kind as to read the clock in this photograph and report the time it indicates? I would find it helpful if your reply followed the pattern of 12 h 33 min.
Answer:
9 h 13 min
